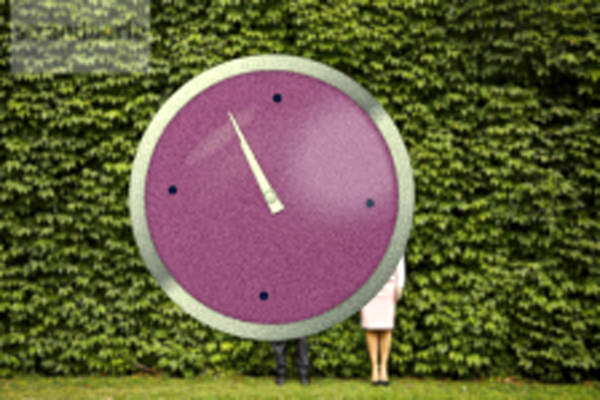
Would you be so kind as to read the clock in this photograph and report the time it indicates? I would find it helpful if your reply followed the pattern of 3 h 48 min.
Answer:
10 h 55 min
